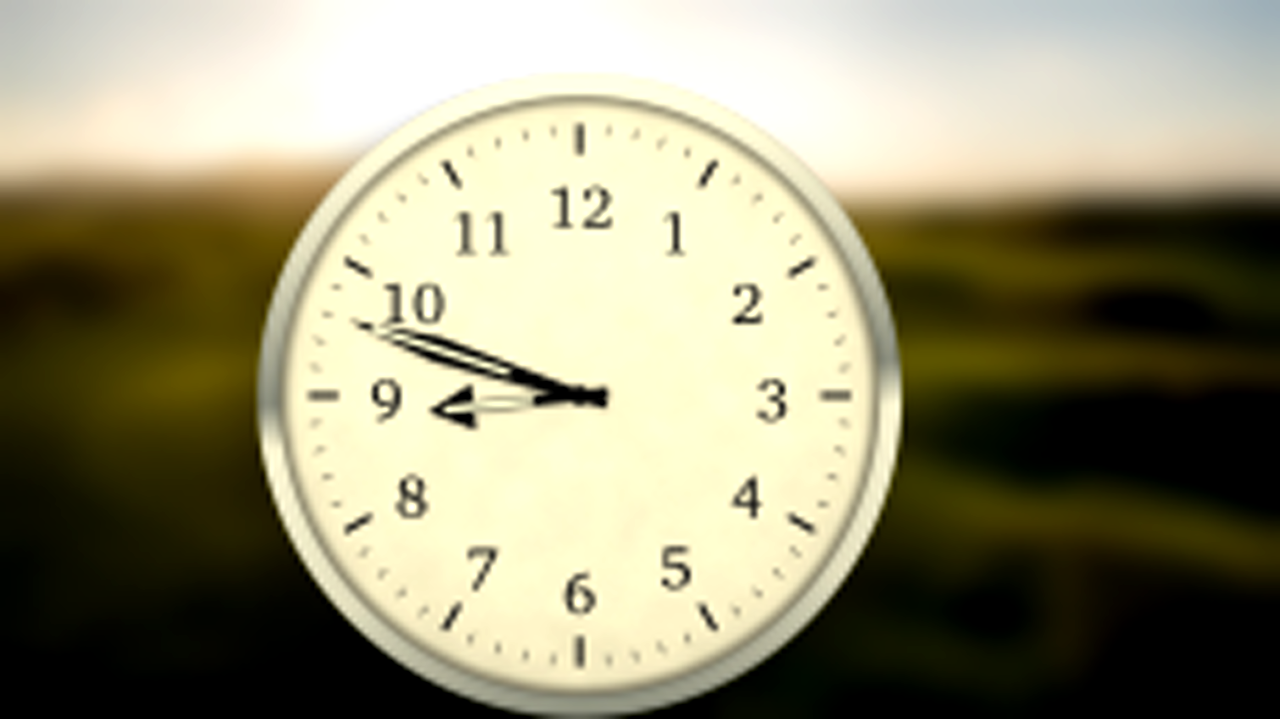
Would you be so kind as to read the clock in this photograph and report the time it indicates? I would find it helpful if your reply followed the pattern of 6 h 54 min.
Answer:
8 h 48 min
